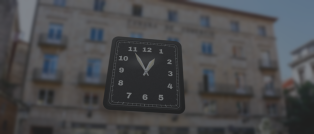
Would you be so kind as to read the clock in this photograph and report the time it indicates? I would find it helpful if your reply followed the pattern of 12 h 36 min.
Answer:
12 h 55 min
